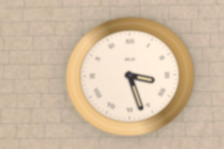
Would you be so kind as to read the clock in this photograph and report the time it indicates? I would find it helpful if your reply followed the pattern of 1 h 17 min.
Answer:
3 h 27 min
